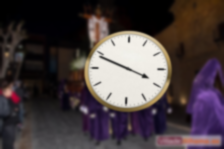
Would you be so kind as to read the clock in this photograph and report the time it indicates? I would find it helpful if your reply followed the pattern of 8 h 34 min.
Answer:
3 h 49 min
